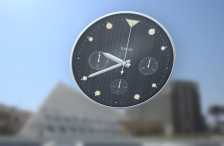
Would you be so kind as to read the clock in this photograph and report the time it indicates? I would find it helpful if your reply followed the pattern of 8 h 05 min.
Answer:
9 h 40 min
